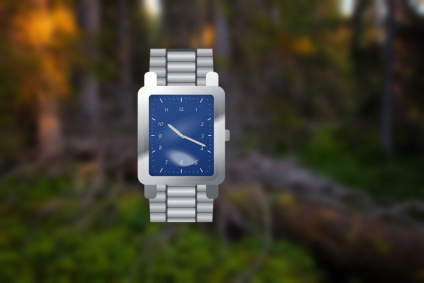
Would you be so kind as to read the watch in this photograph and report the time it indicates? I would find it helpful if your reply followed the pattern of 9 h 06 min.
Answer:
10 h 19 min
